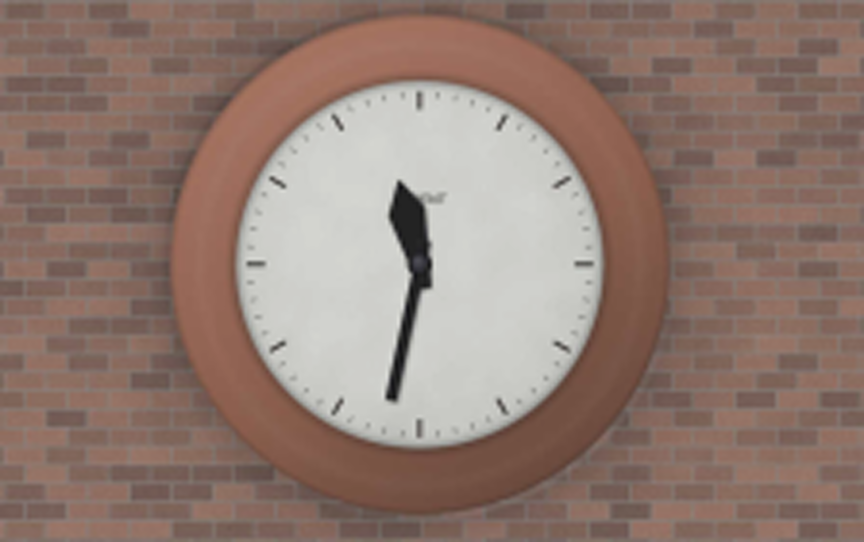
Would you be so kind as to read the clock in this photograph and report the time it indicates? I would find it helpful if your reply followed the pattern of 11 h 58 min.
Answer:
11 h 32 min
